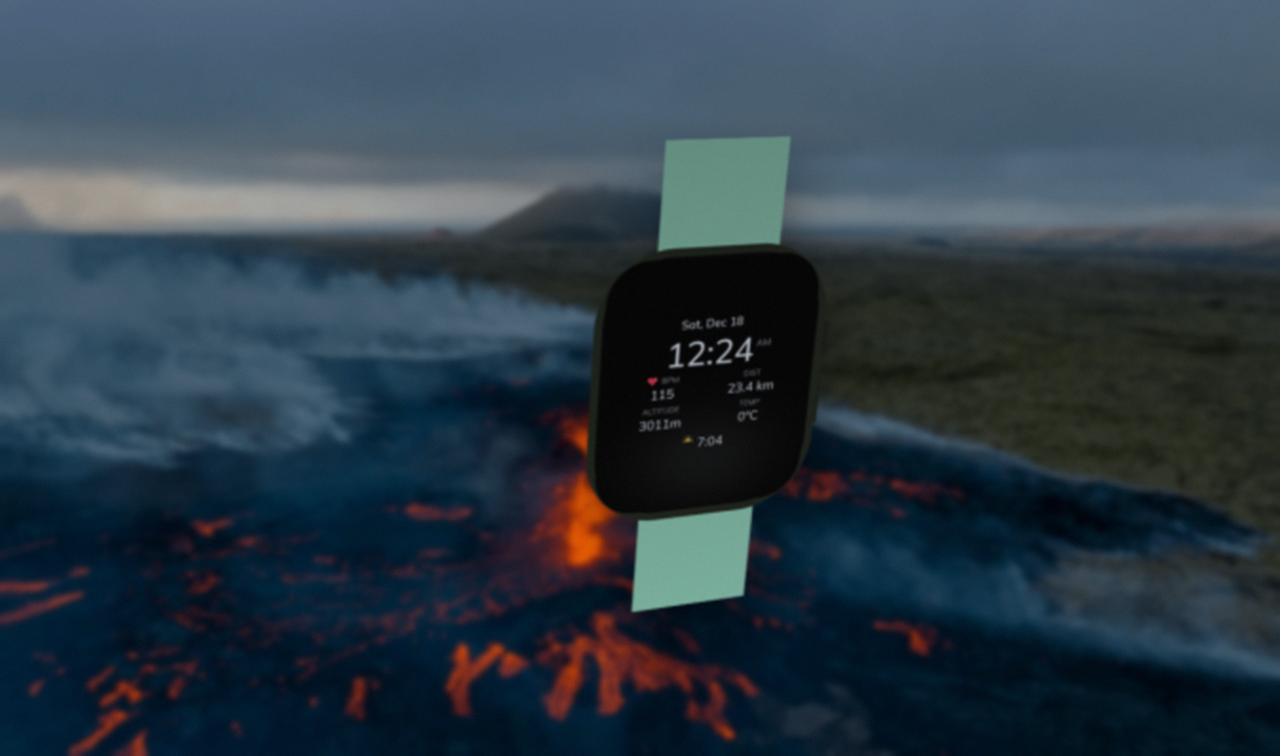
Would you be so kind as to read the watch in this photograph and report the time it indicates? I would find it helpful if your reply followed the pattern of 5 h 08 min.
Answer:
12 h 24 min
